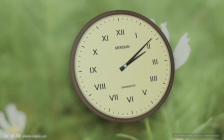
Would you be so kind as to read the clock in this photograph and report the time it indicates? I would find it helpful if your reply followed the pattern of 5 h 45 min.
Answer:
2 h 09 min
